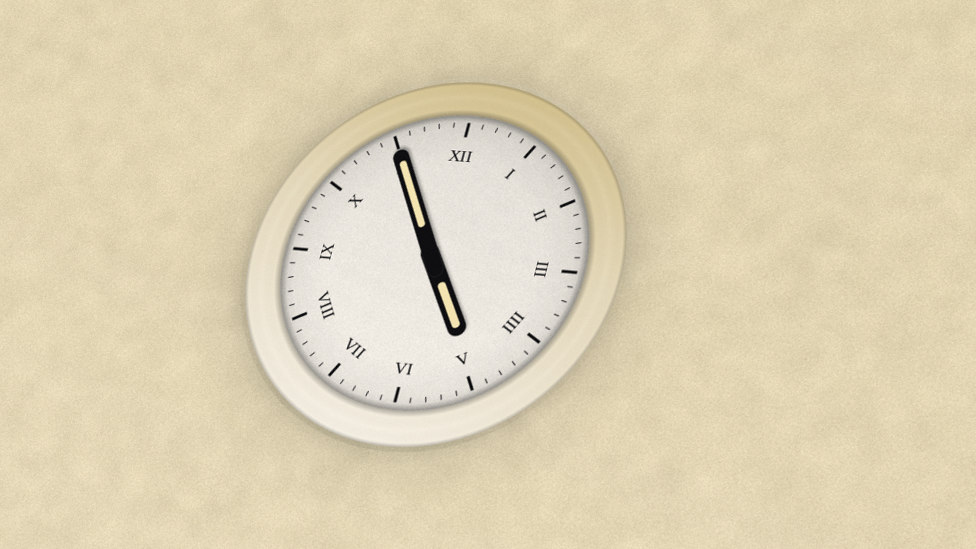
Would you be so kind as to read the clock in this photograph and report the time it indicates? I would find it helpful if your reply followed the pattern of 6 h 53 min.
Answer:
4 h 55 min
